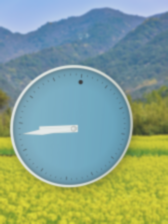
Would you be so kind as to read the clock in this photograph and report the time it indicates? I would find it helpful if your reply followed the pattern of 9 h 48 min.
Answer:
8 h 43 min
